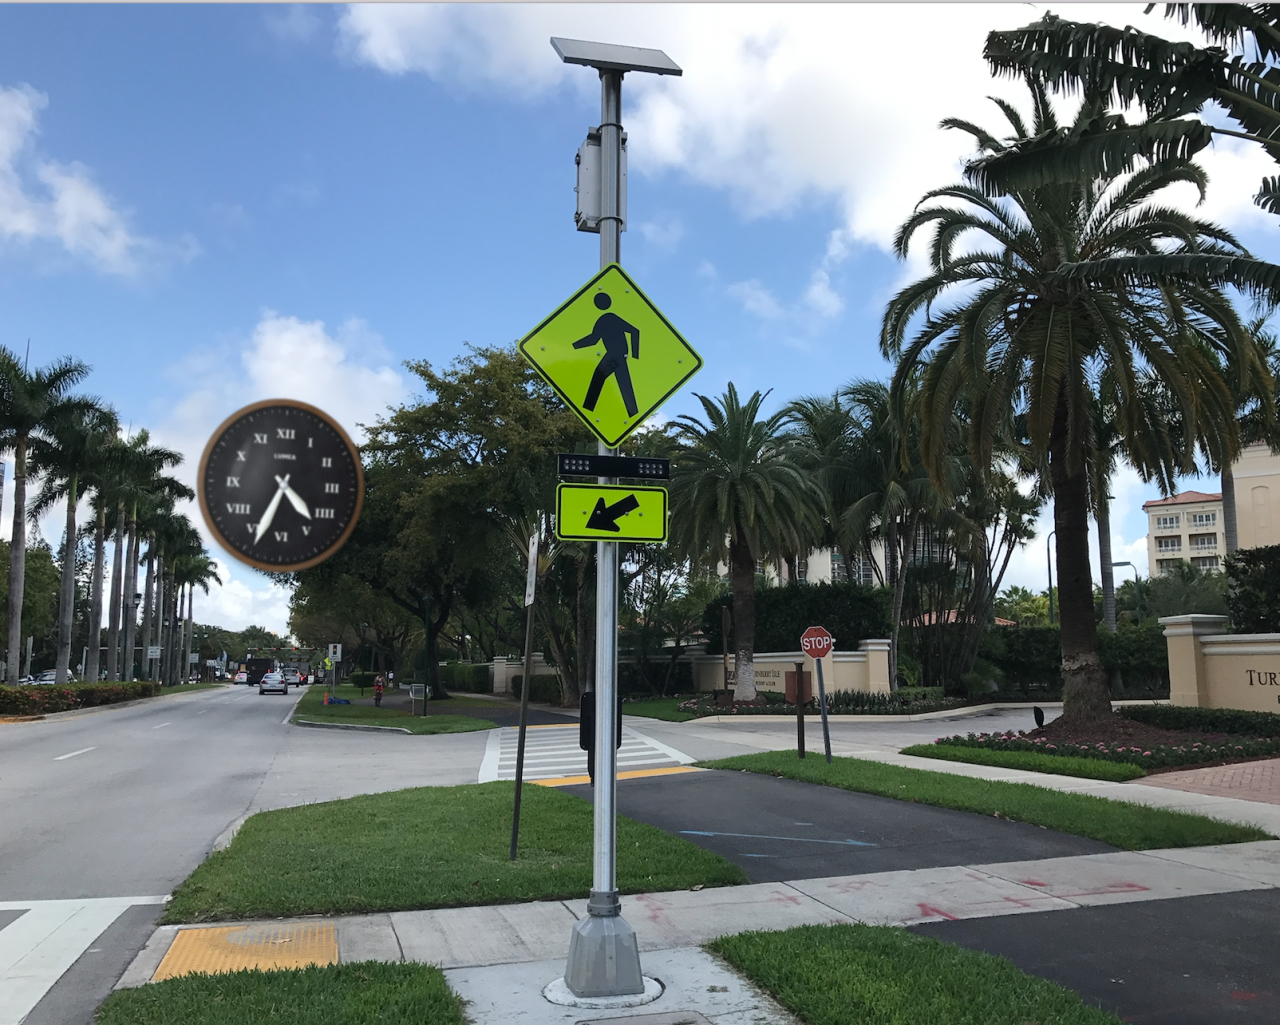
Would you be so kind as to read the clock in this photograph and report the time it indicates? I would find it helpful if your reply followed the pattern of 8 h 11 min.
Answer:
4 h 34 min
